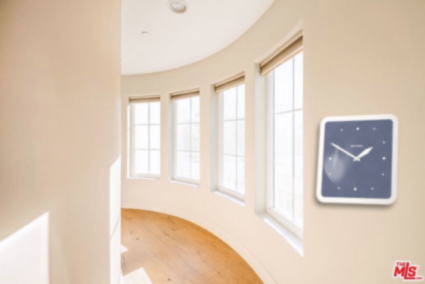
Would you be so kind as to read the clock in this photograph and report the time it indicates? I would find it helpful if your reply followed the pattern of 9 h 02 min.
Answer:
1 h 50 min
